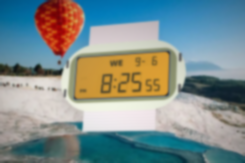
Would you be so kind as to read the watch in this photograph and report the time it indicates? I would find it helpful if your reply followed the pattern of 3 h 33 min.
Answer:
8 h 25 min
